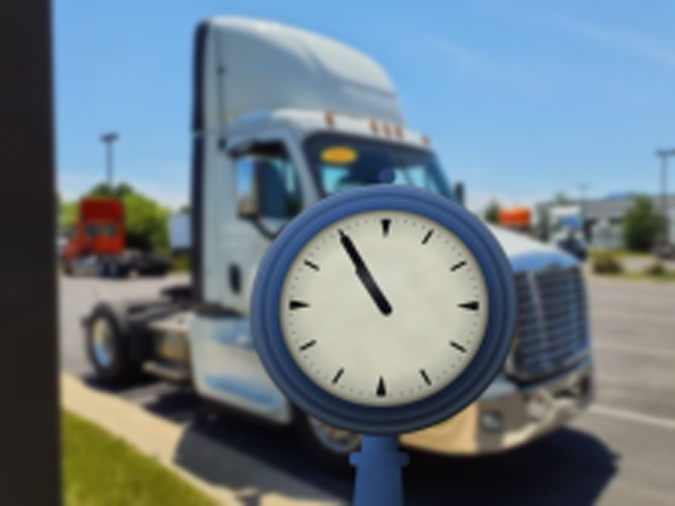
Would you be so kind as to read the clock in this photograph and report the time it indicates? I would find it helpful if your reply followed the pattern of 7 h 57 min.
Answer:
10 h 55 min
